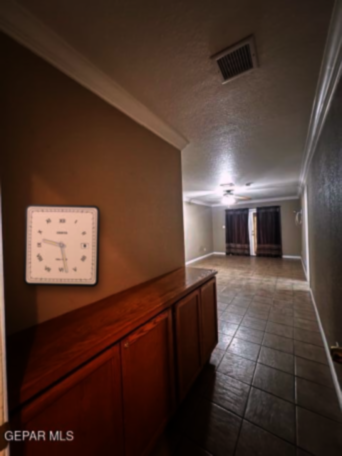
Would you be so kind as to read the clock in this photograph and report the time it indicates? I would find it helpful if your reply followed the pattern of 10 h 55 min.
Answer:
9 h 28 min
